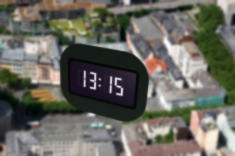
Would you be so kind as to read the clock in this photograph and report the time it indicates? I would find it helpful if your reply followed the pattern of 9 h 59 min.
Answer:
13 h 15 min
